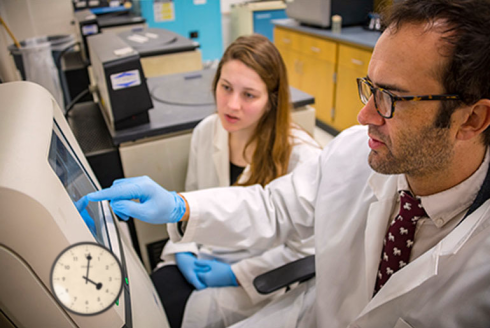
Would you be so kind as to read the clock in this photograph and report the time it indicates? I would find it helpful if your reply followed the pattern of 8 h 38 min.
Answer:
4 h 01 min
